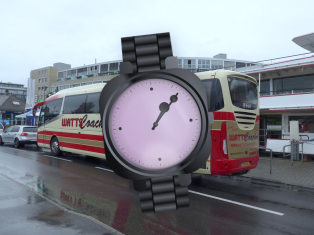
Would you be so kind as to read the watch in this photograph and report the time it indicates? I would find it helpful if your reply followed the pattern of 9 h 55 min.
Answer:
1 h 07 min
